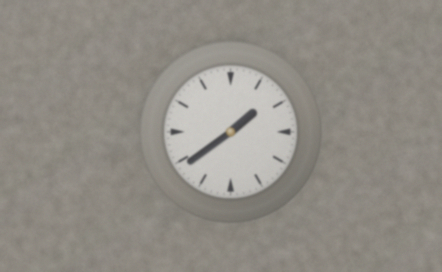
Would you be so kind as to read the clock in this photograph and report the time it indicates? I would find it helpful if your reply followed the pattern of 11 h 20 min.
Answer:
1 h 39 min
